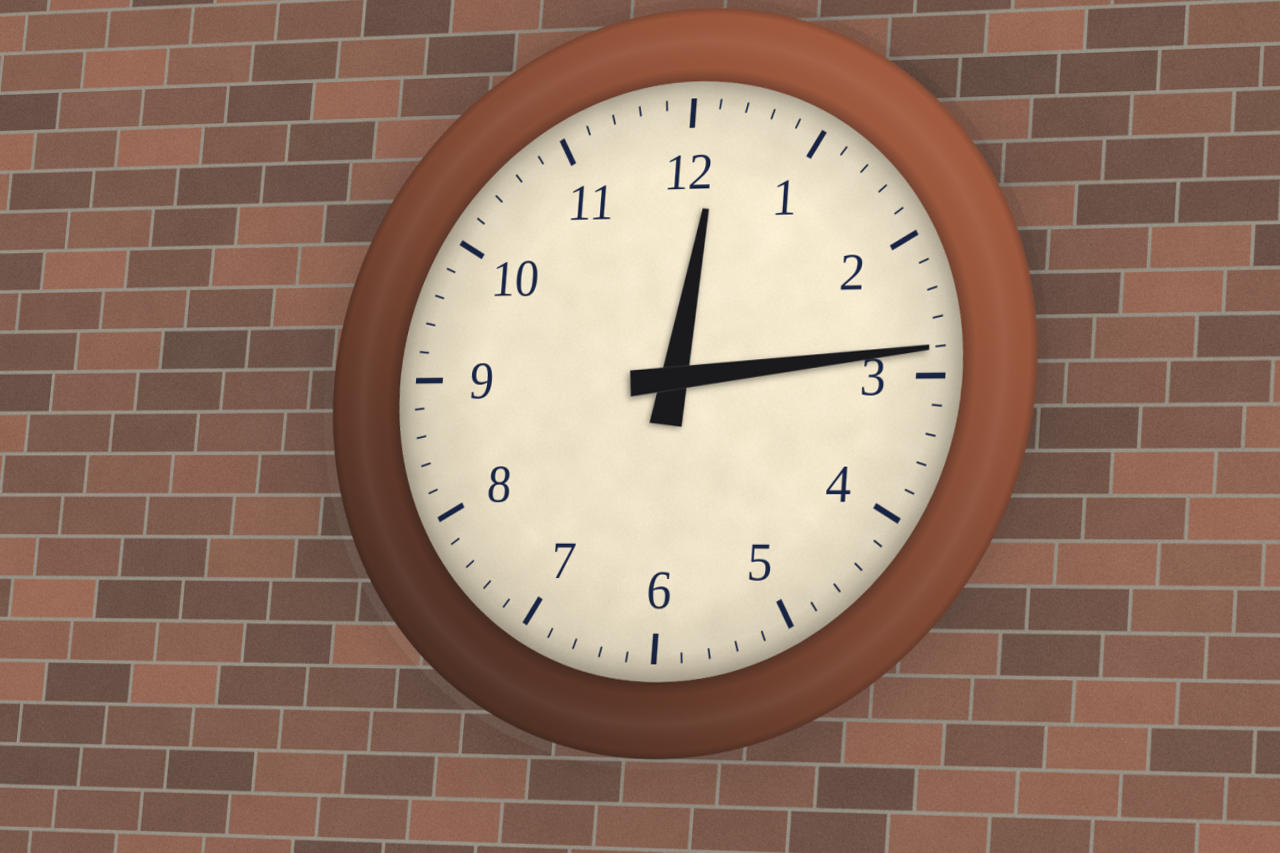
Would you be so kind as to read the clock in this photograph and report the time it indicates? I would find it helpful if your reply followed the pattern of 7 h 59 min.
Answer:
12 h 14 min
